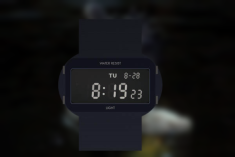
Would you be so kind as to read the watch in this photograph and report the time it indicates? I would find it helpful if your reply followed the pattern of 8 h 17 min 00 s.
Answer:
8 h 19 min 23 s
